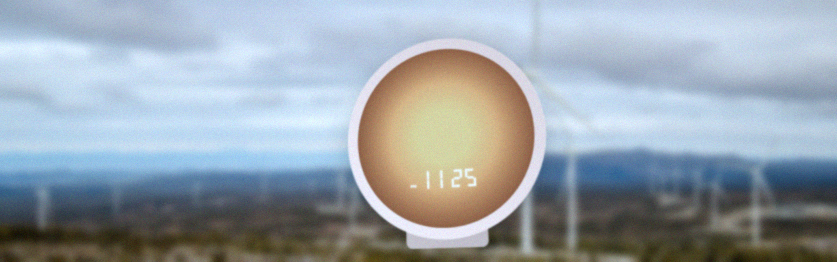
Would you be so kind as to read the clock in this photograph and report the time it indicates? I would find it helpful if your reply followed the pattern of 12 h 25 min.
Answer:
11 h 25 min
